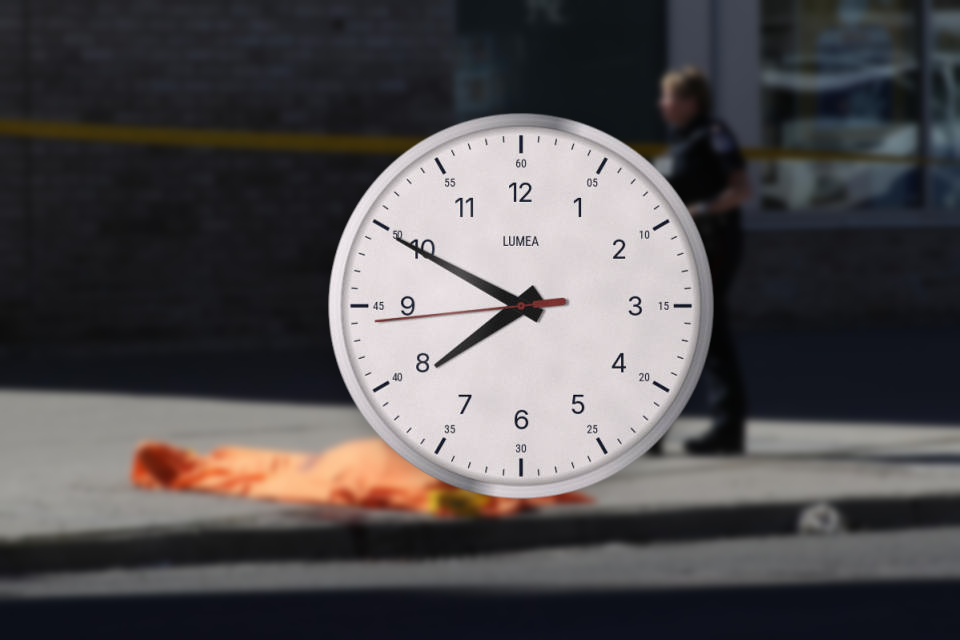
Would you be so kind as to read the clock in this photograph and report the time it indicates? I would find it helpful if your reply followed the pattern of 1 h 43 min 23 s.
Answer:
7 h 49 min 44 s
